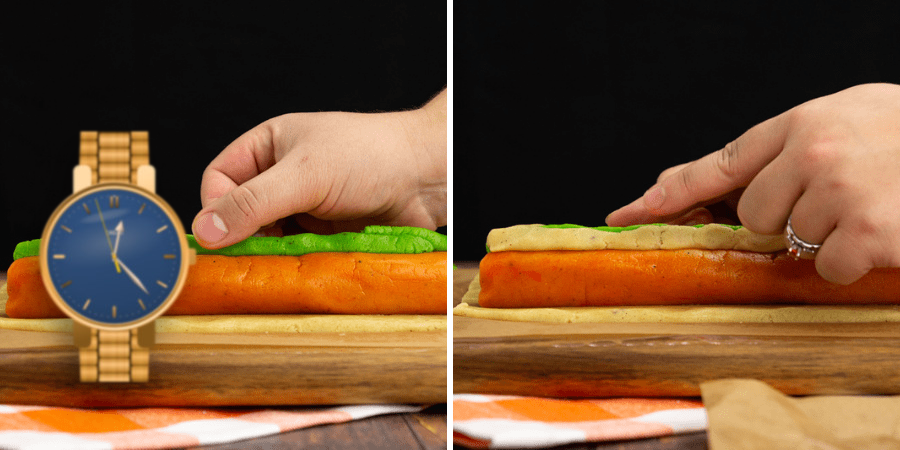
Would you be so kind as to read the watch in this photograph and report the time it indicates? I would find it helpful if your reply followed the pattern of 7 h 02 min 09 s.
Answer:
12 h 22 min 57 s
